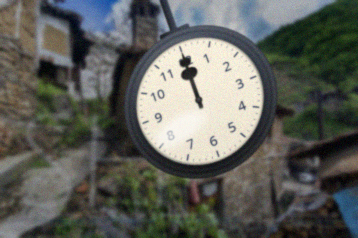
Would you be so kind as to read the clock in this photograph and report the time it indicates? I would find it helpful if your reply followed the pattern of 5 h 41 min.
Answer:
12 h 00 min
